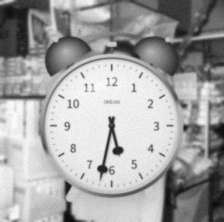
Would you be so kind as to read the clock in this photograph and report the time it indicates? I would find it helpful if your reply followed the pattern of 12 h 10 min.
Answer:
5 h 32 min
